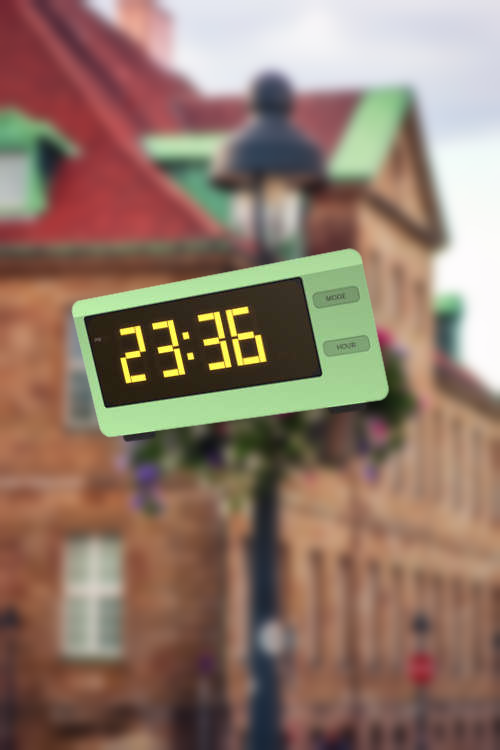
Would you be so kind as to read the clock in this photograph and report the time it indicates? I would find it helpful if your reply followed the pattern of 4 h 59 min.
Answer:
23 h 36 min
